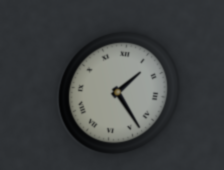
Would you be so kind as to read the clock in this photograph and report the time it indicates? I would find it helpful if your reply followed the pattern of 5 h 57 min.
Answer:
1 h 23 min
